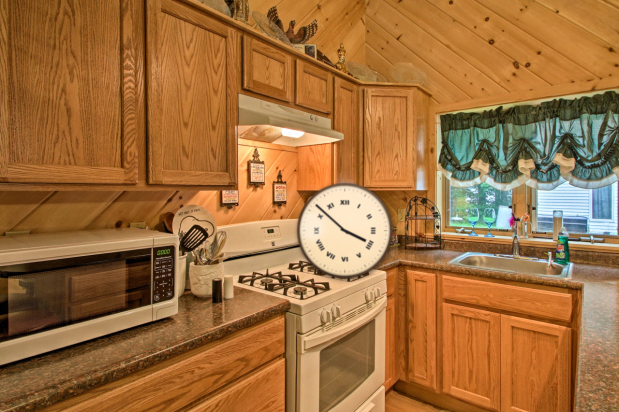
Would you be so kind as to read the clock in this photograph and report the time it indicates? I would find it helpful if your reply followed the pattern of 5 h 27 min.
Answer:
3 h 52 min
